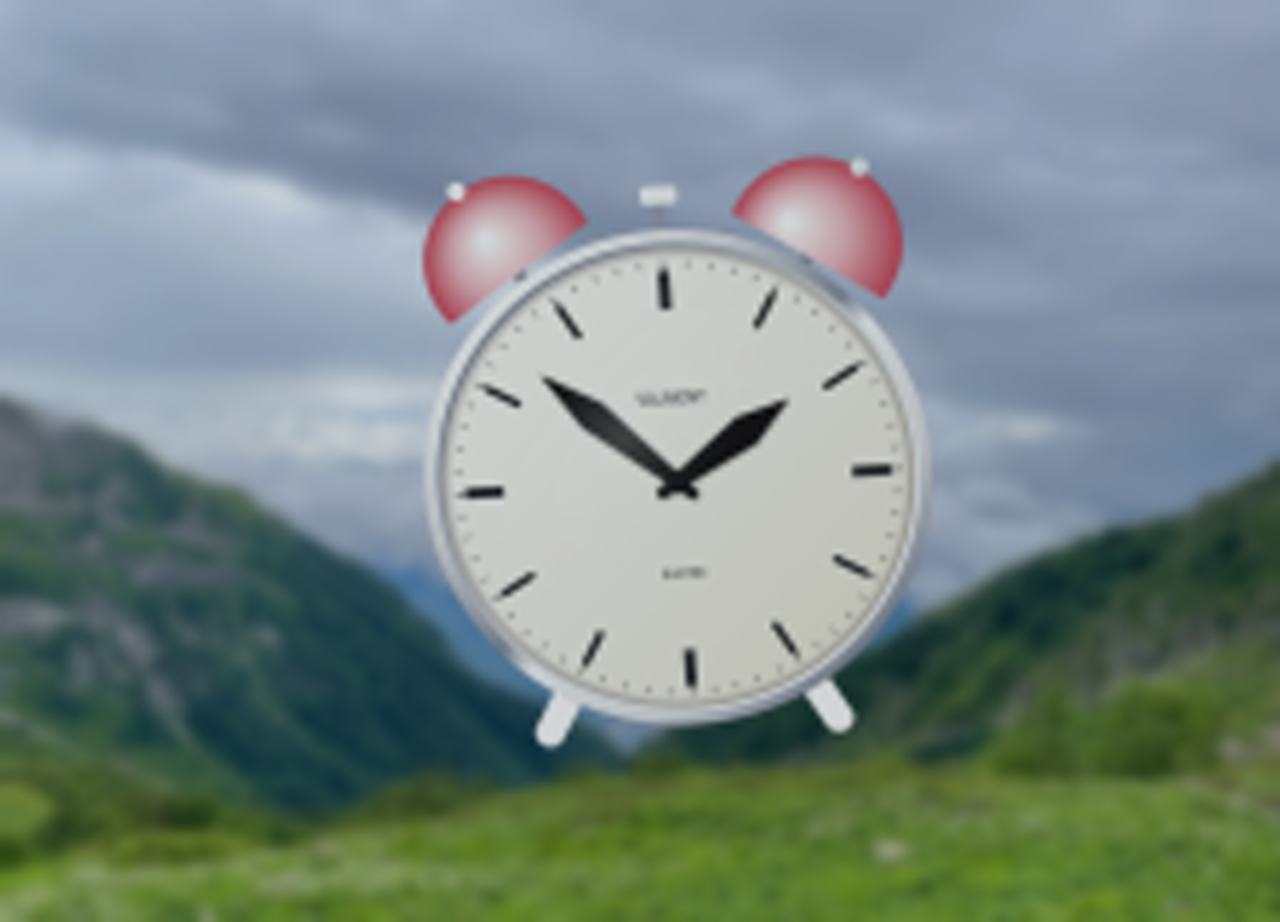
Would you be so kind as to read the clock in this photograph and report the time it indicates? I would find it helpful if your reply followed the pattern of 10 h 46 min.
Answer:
1 h 52 min
